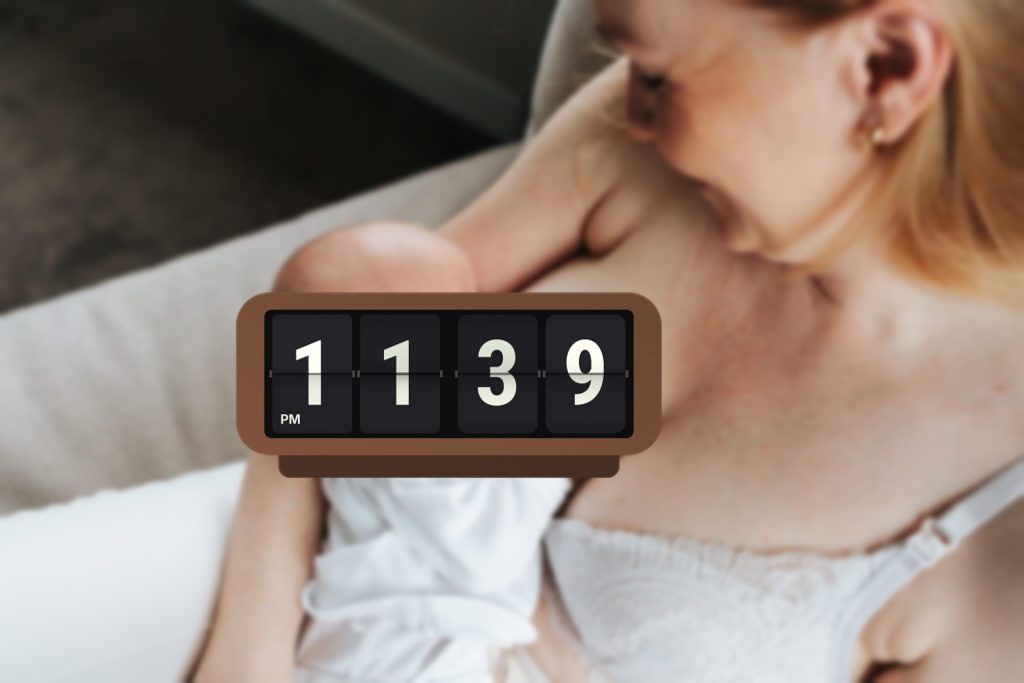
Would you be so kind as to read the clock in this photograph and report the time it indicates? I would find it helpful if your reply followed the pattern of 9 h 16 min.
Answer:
11 h 39 min
